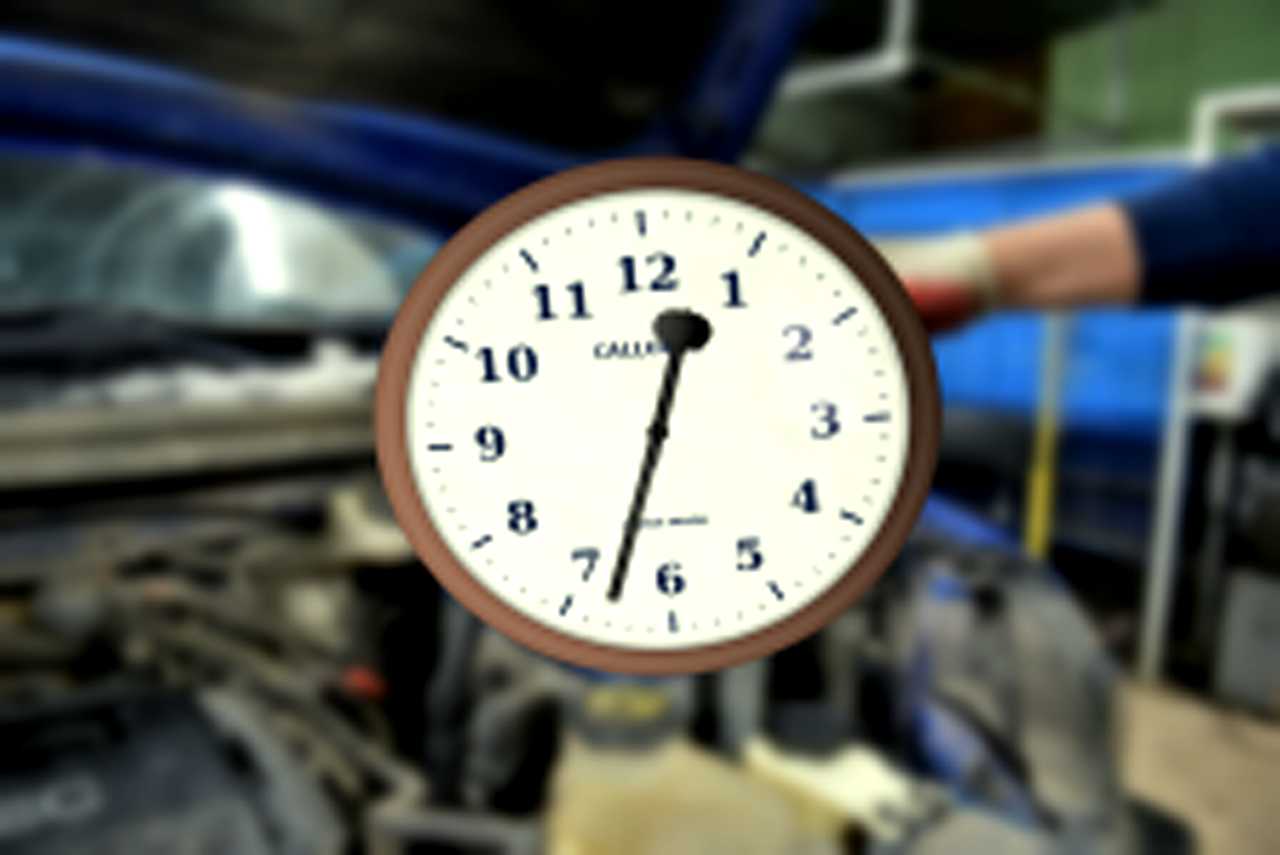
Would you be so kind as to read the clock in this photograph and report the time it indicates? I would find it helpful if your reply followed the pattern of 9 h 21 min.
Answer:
12 h 33 min
